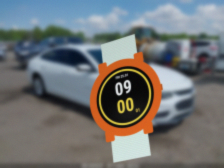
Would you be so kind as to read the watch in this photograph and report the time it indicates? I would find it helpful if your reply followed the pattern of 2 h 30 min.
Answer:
9 h 00 min
